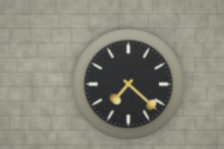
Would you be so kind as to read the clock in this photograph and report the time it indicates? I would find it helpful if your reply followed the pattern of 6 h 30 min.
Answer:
7 h 22 min
